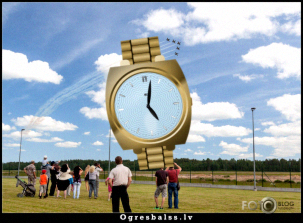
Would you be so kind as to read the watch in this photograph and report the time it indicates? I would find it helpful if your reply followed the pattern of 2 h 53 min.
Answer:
5 h 02 min
